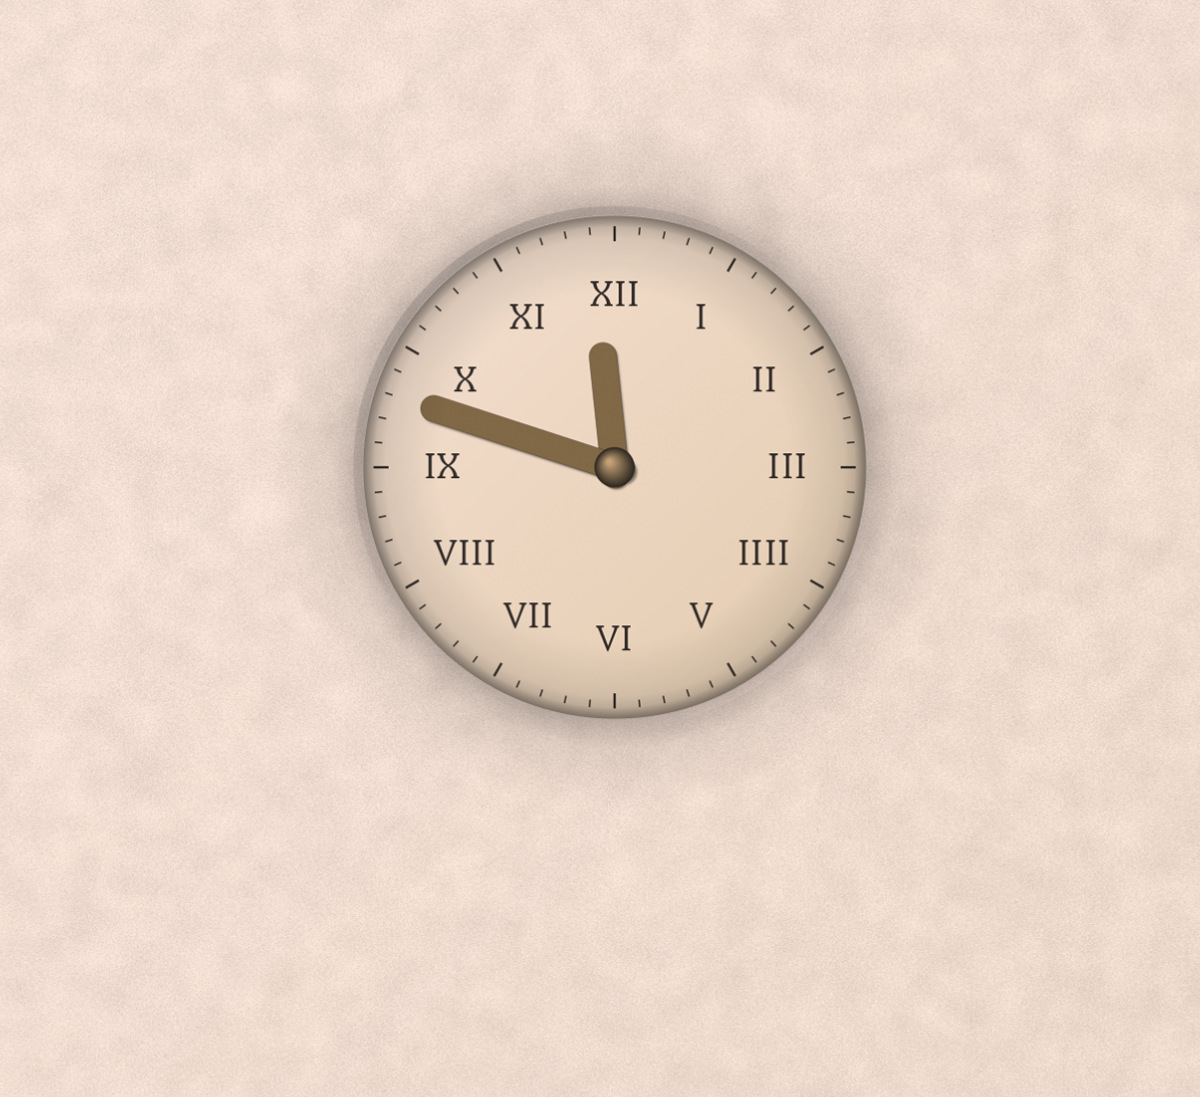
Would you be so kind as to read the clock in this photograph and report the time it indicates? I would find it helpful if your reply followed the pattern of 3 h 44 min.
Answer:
11 h 48 min
